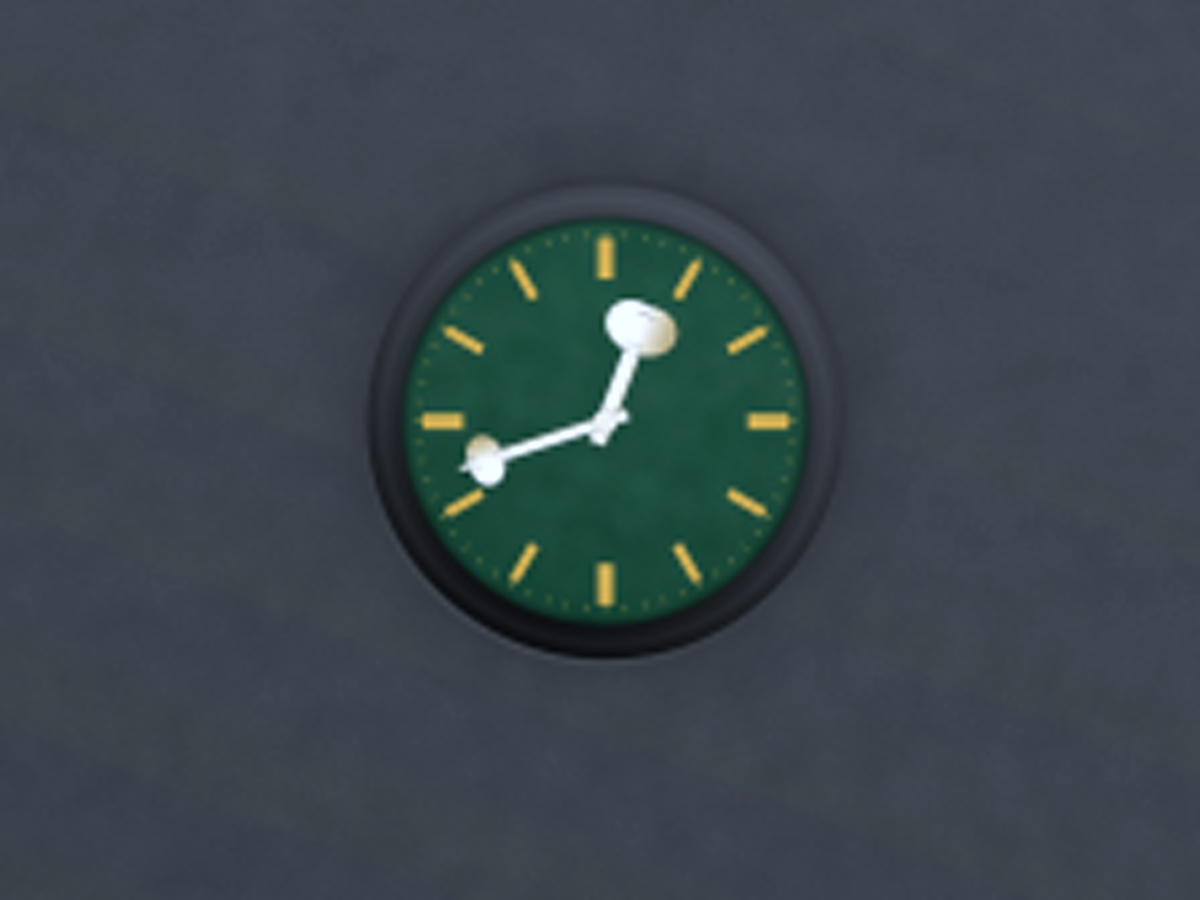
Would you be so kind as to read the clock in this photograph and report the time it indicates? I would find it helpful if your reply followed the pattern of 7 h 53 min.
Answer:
12 h 42 min
